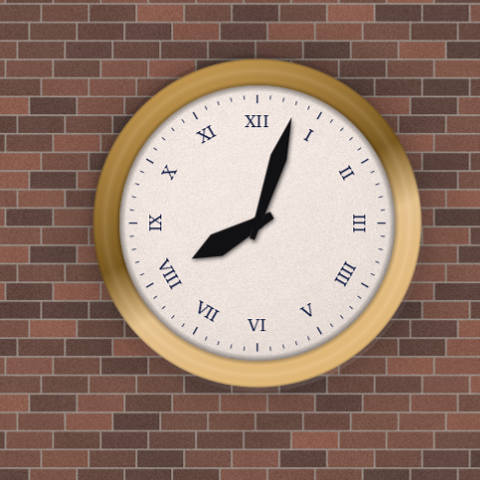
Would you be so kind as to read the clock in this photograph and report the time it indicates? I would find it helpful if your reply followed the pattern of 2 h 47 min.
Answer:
8 h 03 min
